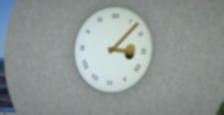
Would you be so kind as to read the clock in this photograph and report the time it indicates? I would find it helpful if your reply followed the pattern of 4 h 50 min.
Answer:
3 h 07 min
